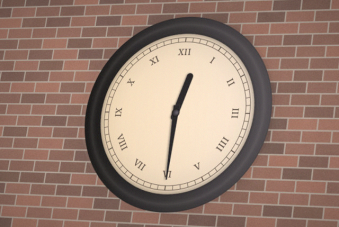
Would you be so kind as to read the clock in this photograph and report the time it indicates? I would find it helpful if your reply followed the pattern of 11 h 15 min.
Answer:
12 h 30 min
